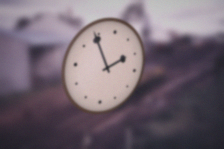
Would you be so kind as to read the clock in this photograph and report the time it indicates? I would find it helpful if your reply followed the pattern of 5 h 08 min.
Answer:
1 h 54 min
